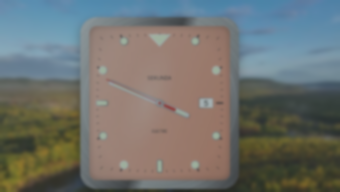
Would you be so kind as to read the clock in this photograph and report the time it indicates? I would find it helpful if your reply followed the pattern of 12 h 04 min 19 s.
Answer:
3 h 48 min 49 s
